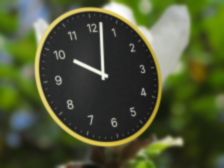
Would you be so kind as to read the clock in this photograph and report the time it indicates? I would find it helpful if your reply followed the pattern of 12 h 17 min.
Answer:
10 h 02 min
